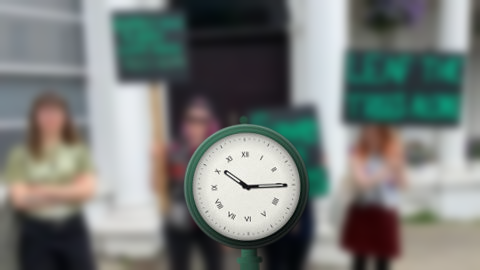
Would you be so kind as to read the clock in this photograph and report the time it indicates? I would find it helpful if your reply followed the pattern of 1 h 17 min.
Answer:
10 h 15 min
